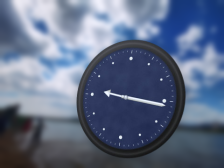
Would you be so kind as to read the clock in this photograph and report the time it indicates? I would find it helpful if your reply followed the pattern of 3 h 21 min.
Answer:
9 h 16 min
